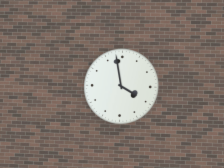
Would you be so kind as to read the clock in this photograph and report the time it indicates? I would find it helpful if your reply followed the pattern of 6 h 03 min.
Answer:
3 h 58 min
